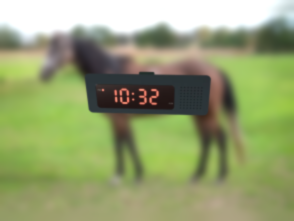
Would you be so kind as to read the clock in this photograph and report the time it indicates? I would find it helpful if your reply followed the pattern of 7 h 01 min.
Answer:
10 h 32 min
